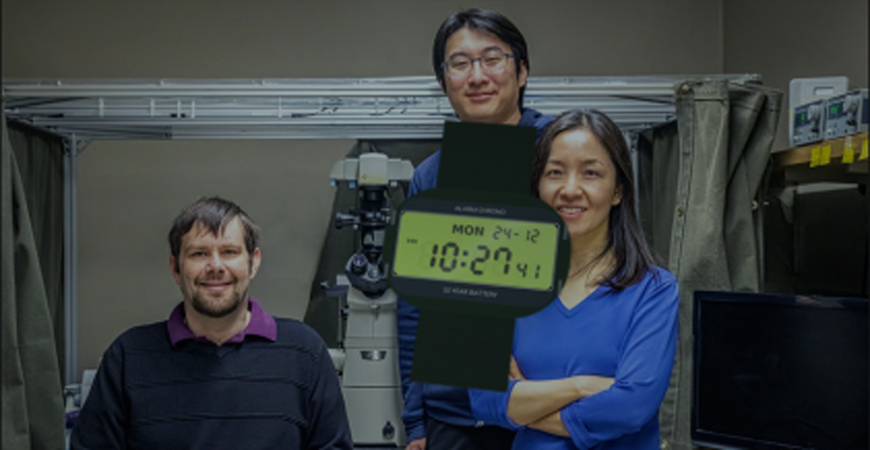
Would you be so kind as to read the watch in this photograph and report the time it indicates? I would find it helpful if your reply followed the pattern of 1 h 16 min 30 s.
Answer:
10 h 27 min 41 s
